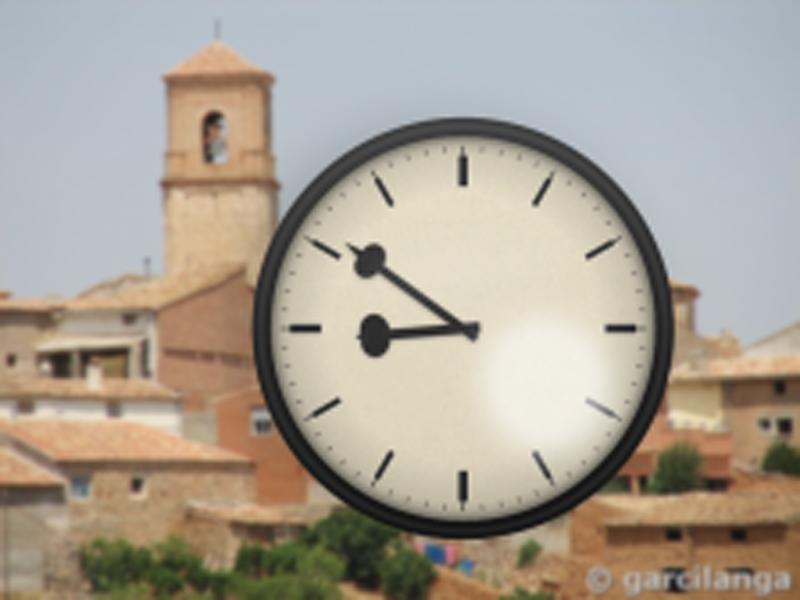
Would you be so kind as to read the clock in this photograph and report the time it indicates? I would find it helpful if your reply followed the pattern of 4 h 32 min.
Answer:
8 h 51 min
